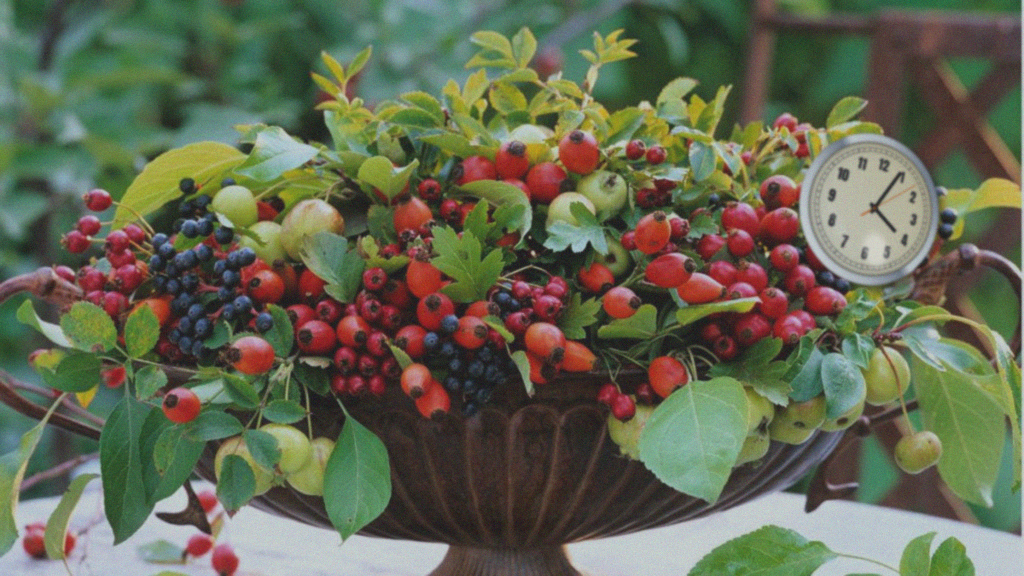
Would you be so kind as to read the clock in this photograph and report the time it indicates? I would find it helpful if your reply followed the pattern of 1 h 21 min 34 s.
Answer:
4 h 04 min 08 s
